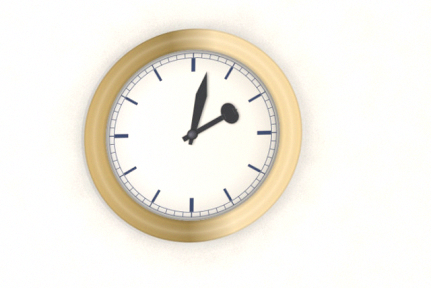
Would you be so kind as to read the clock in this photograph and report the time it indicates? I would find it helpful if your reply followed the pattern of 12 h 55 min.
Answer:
2 h 02 min
